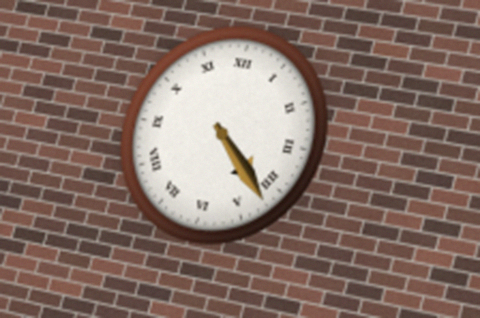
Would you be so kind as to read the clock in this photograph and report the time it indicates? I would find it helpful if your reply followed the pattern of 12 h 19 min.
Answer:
4 h 22 min
